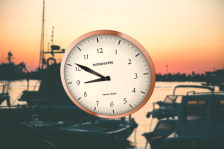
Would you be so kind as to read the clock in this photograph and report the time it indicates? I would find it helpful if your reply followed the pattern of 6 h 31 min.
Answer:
8 h 51 min
